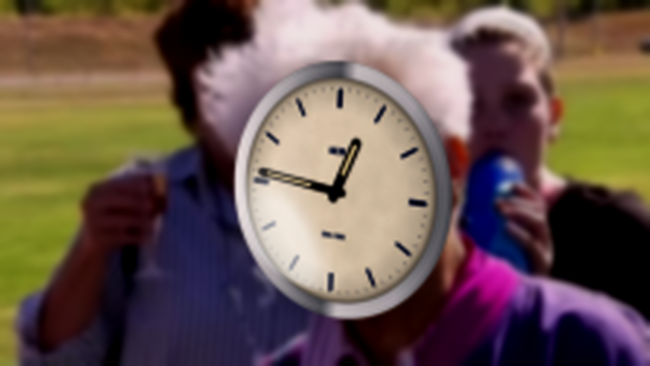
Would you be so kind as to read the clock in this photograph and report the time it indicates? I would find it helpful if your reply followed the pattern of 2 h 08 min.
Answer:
12 h 46 min
